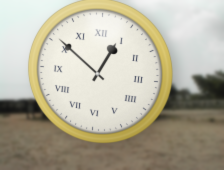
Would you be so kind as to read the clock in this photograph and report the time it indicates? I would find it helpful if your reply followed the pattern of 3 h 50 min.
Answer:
12 h 51 min
